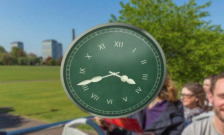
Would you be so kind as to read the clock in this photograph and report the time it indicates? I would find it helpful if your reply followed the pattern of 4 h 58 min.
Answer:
3 h 41 min
